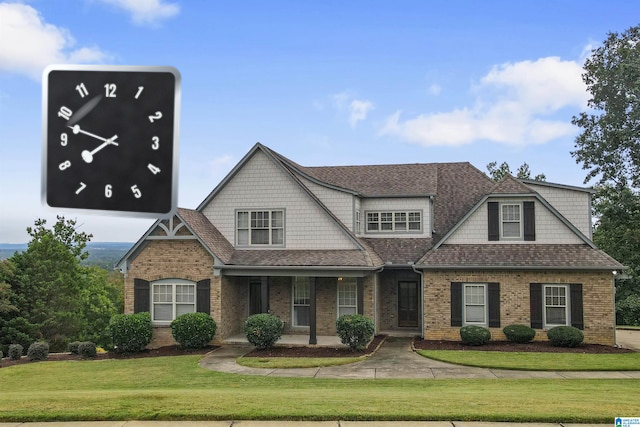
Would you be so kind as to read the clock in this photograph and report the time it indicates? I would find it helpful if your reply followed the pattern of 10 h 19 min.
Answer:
7 h 48 min
